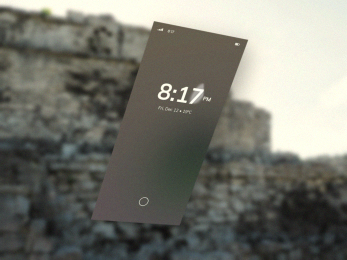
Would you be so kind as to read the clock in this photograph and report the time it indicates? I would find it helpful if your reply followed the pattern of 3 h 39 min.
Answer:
8 h 17 min
